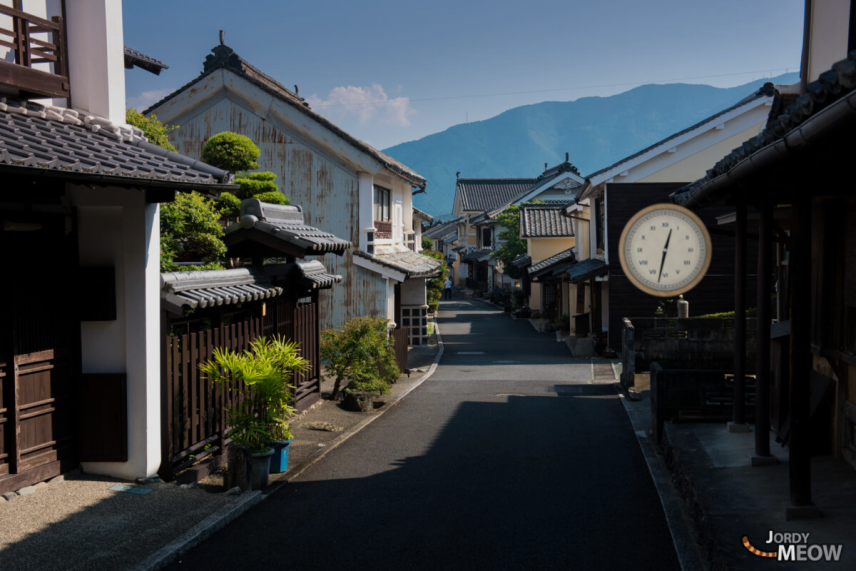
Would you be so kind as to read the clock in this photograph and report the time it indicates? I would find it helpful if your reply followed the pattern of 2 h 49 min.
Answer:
12 h 32 min
